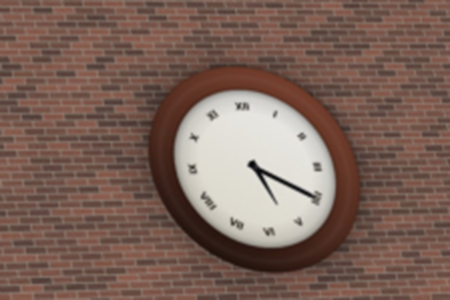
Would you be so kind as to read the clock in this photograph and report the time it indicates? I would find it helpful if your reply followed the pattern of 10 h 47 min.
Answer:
5 h 20 min
